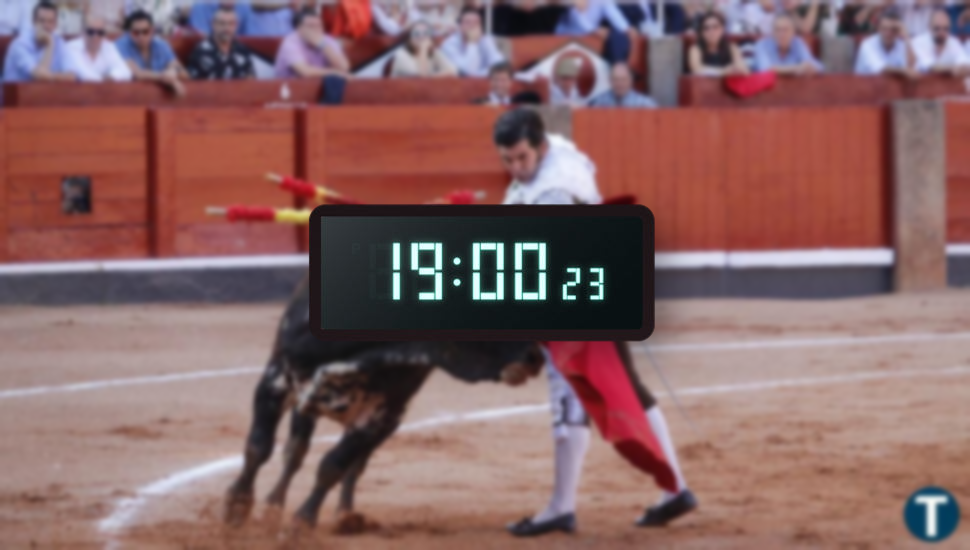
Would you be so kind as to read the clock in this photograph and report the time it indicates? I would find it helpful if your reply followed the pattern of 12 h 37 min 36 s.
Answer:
19 h 00 min 23 s
